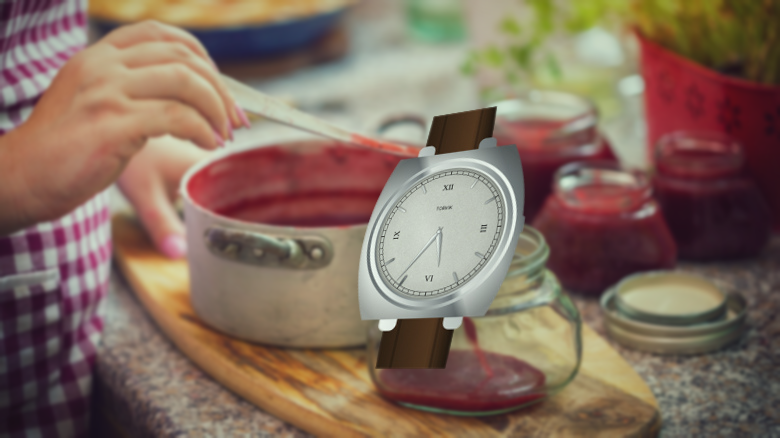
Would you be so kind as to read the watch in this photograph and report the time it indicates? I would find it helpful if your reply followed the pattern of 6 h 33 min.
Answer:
5 h 36 min
